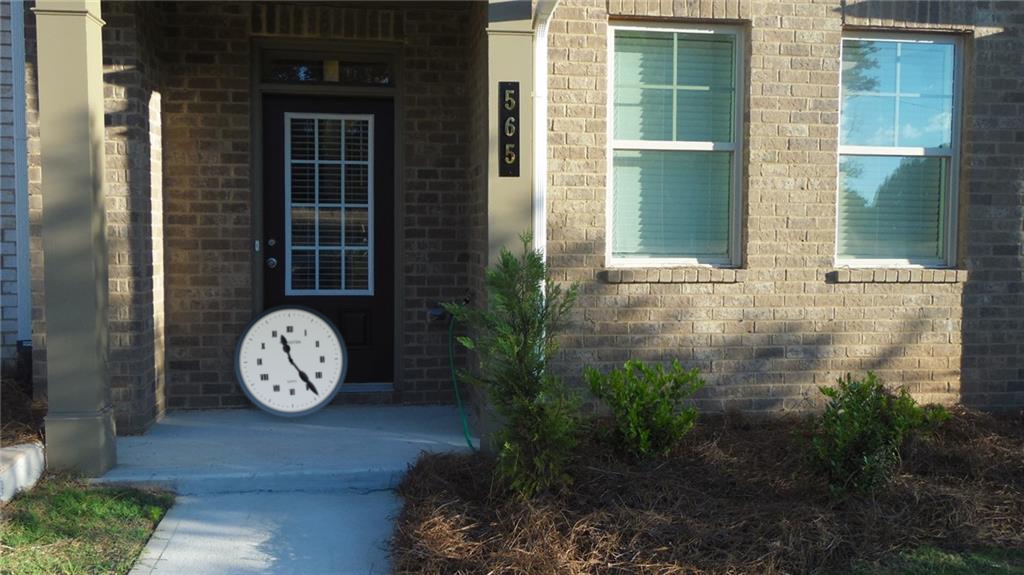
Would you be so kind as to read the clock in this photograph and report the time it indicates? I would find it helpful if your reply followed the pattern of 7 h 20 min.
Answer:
11 h 24 min
